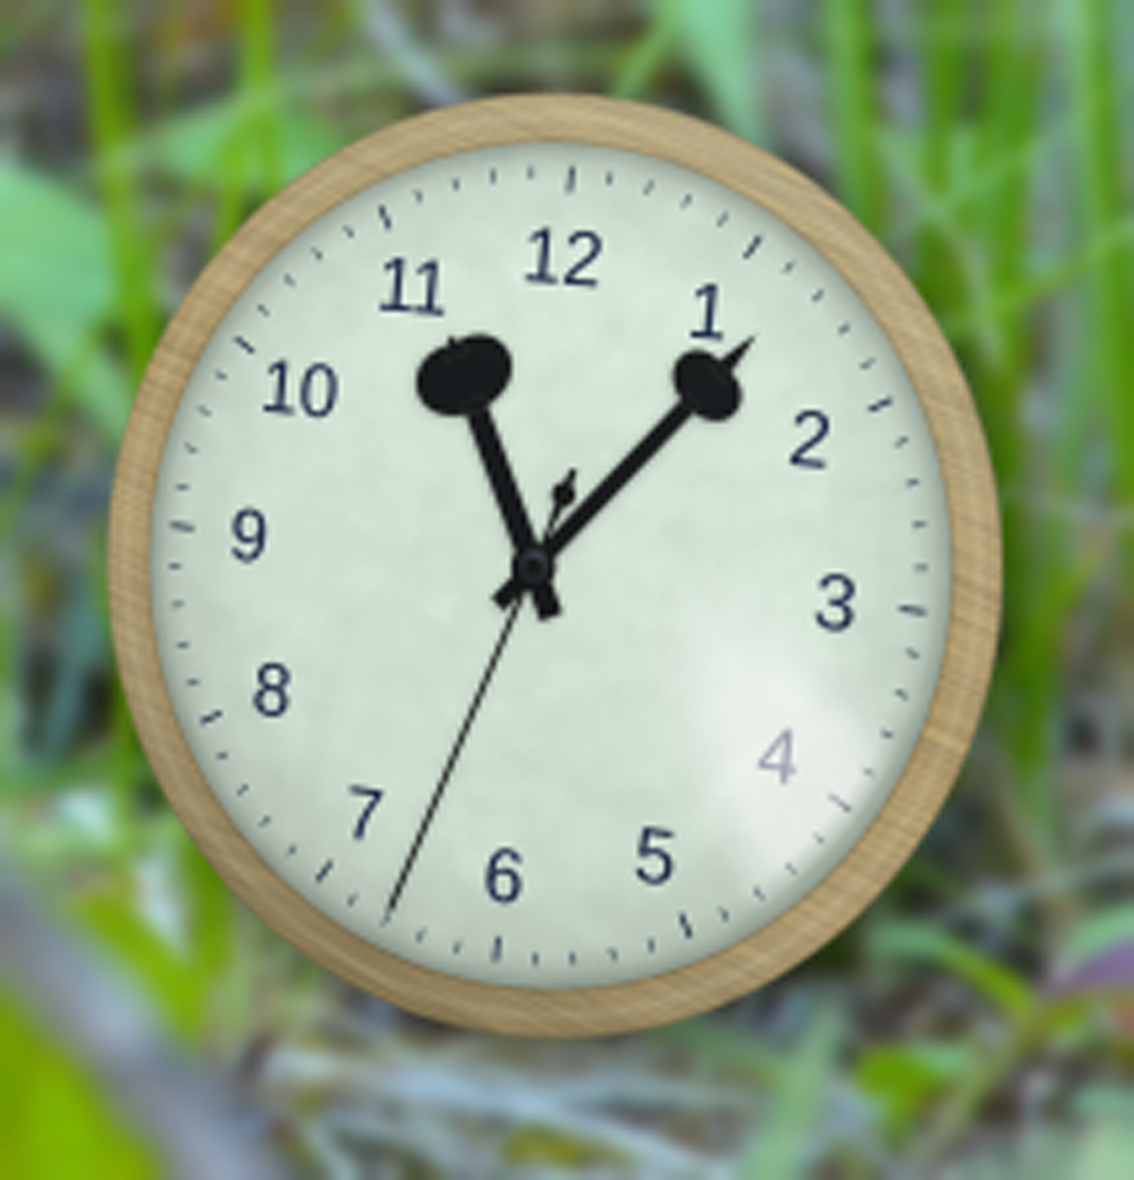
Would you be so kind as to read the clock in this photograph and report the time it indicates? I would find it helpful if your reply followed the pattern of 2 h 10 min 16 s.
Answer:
11 h 06 min 33 s
